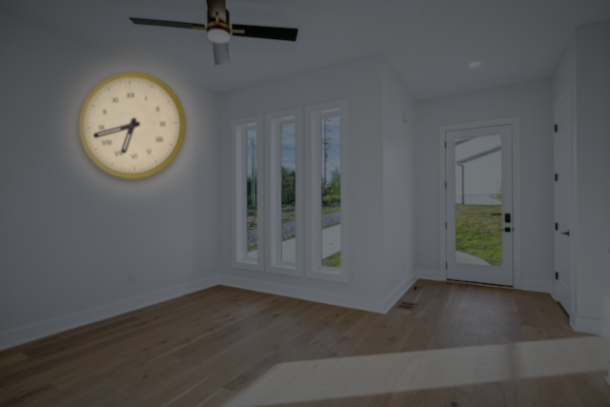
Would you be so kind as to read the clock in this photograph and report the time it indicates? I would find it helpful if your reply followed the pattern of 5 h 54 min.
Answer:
6 h 43 min
